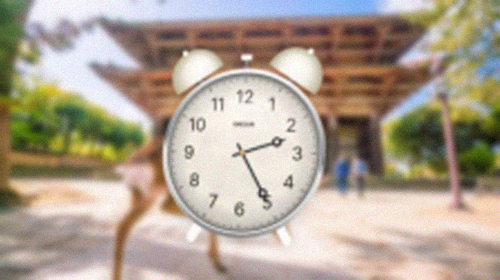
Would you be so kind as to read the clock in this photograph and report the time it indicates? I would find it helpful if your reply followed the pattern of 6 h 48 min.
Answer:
2 h 25 min
